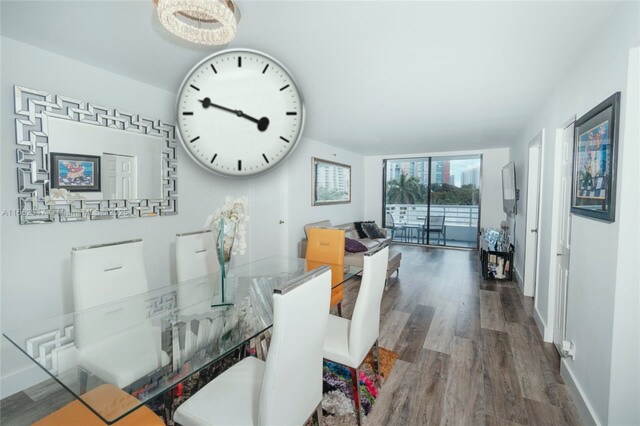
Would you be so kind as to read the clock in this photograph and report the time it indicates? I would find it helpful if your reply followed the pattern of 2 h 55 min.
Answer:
3 h 48 min
